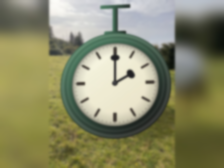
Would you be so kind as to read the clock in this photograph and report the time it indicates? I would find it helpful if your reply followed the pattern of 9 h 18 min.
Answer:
2 h 00 min
